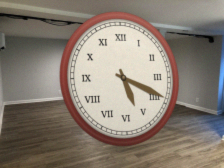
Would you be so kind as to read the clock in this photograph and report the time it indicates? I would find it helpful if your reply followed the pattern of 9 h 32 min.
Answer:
5 h 19 min
